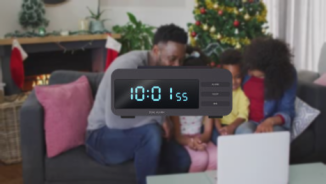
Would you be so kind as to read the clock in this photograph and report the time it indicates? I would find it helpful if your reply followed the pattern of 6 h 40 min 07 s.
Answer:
10 h 01 min 55 s
